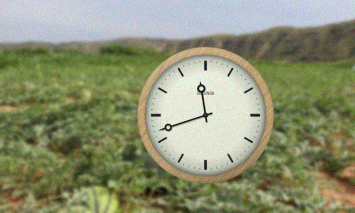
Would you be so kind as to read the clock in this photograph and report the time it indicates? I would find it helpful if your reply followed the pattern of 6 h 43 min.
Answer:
11 h 42 min
